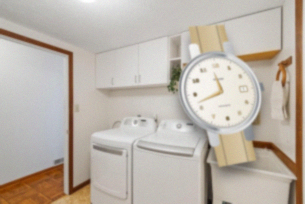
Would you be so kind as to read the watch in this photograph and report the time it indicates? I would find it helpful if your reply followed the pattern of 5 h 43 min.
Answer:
11 h 42 min
